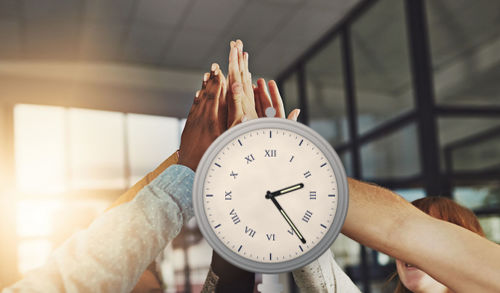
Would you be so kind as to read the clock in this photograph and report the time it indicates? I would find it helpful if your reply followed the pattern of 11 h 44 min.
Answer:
2 h 24 min
